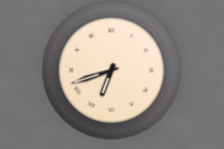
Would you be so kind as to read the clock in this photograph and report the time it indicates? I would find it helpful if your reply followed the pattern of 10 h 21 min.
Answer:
6 h 42 min
